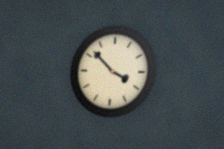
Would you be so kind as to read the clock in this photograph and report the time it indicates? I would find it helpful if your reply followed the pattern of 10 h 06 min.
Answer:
3 h 52 min
